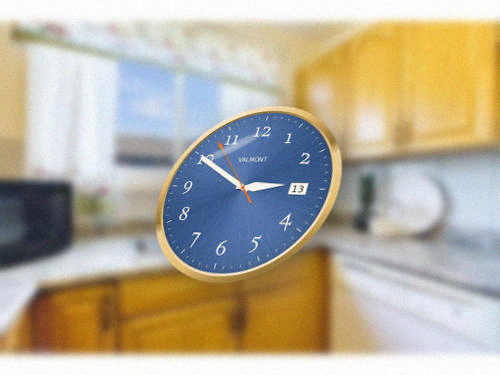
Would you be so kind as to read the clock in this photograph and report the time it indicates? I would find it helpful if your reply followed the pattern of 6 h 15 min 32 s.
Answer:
2 h 49 min 53 s
